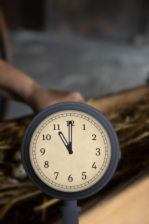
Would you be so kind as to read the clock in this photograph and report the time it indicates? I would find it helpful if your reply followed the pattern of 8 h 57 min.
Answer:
11 h 00 min
